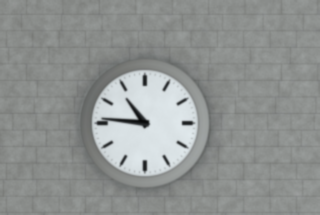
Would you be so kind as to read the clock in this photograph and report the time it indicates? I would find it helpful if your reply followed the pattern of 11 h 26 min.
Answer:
10 h 46 min
